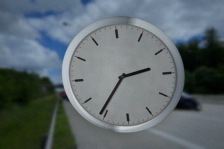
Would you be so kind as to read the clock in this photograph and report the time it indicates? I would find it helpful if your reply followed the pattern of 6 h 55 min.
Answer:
2 h 36 min
